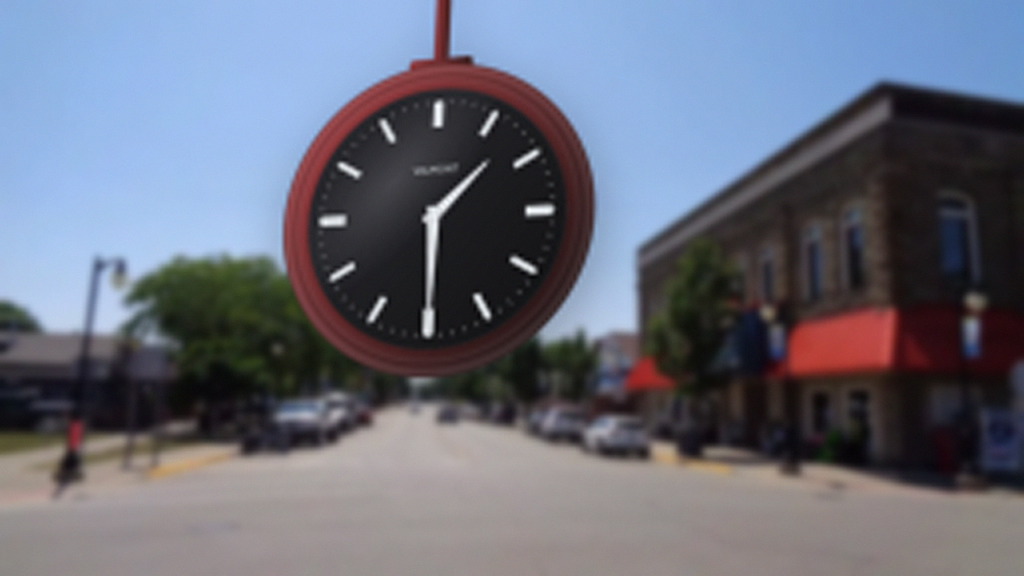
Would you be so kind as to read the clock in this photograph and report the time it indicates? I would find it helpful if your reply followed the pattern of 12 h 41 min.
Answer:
1 h 30 min
